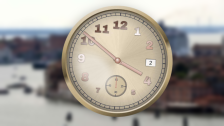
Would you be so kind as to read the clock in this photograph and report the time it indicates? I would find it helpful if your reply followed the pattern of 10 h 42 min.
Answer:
3 h 51 min
